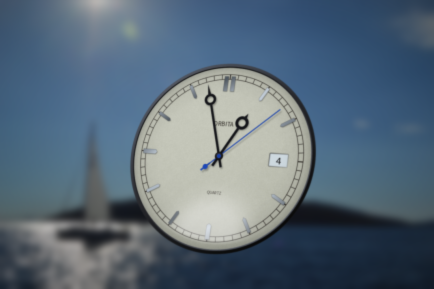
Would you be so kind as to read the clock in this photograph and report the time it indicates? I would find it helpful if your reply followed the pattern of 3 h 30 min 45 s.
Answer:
12 h 57 min 08 s
